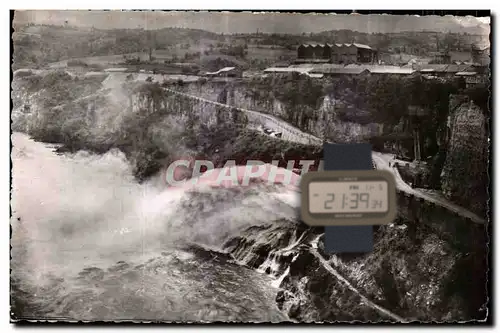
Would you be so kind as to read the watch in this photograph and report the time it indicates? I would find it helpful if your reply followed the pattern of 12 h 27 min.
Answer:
21 h 39 min
